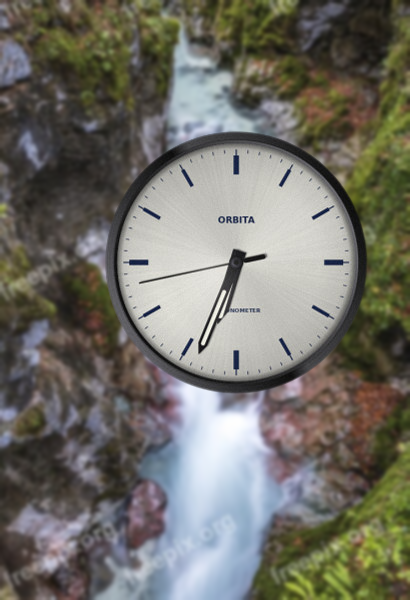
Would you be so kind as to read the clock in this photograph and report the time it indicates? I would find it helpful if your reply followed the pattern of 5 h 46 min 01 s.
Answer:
6 h 33 min 43 s
